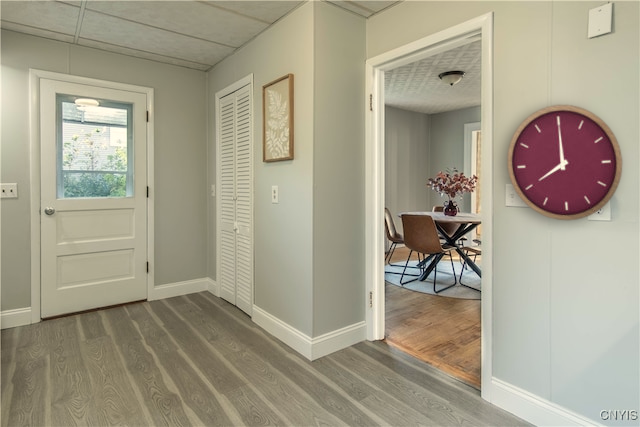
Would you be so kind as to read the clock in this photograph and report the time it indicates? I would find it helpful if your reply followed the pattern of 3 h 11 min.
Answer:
8 h 00 min
